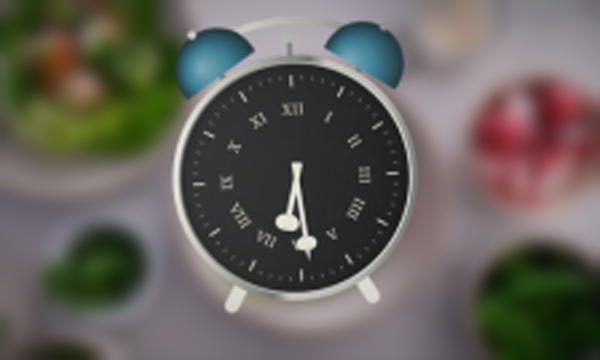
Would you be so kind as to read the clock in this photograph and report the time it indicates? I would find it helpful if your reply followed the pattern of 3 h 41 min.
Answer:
6 h 29 min
